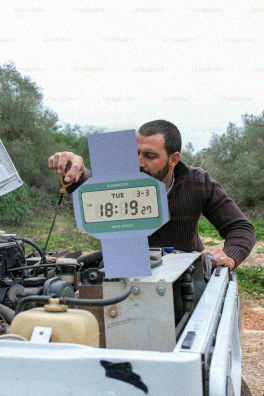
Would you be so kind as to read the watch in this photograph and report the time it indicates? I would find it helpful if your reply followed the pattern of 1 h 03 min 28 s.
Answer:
18 h 19 min 27 s
